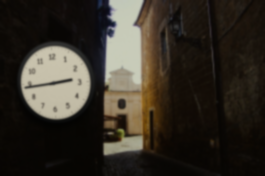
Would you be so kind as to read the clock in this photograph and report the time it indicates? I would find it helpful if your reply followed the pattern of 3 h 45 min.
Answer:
2 h 44 min
